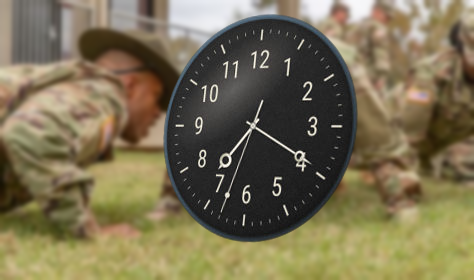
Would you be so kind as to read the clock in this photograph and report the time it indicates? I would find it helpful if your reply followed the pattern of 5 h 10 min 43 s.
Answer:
7 h 19 min 33 s
